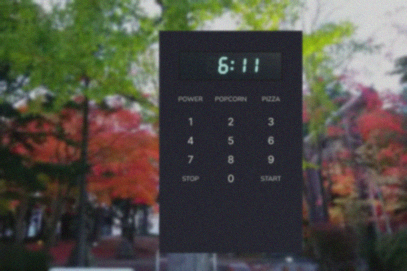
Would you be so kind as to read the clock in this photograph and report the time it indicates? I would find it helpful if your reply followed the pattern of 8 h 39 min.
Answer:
6 h 11 min
